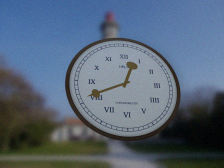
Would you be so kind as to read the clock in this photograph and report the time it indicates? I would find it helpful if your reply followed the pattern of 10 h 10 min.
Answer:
12 h 41 min
